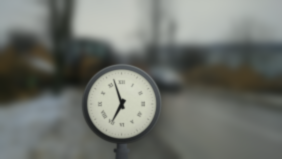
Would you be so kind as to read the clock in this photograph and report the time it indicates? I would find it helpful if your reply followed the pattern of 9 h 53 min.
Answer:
6 h 57 min
